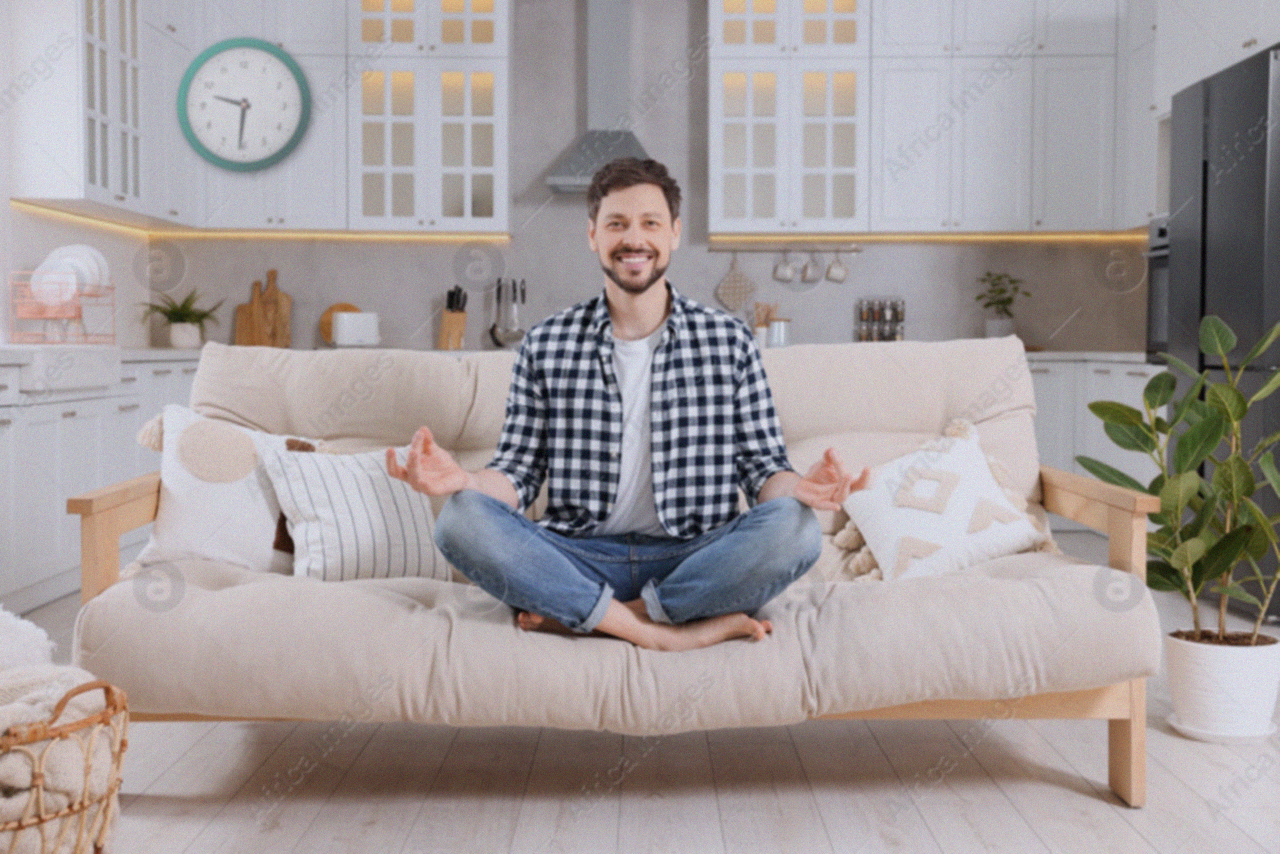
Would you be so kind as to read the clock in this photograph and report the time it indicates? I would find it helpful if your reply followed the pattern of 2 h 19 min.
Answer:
9 h 31 min
